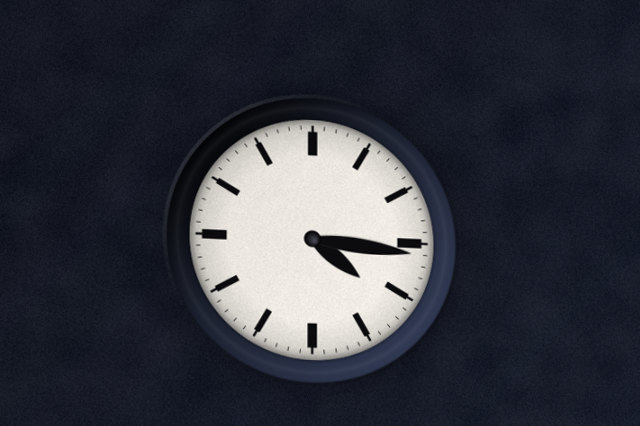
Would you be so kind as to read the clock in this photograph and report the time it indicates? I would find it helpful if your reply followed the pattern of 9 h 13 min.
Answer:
4 h 16 min
